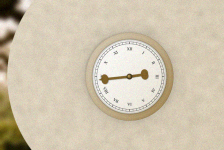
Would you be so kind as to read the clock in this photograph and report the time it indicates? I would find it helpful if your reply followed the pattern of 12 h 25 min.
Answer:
2 h 44 min
